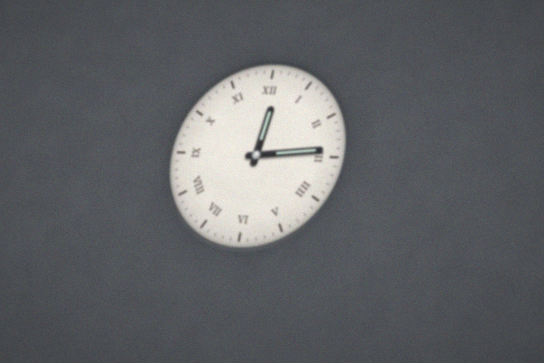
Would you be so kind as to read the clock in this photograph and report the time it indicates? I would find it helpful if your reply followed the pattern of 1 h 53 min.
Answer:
12 h 14 min
